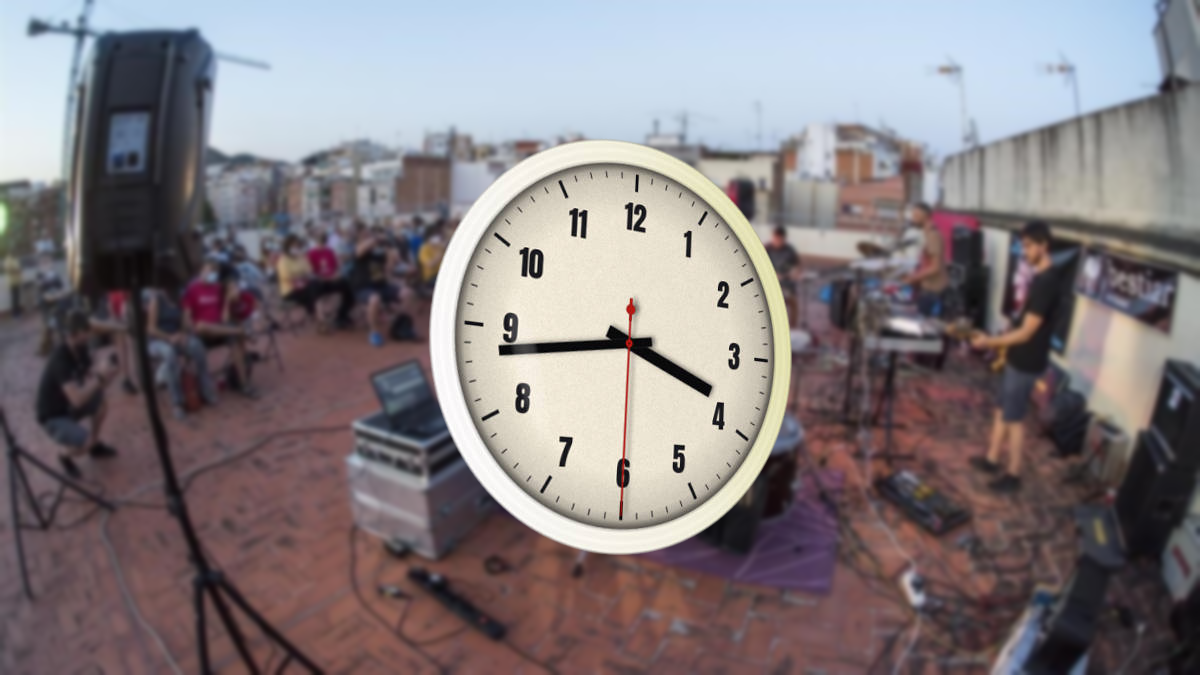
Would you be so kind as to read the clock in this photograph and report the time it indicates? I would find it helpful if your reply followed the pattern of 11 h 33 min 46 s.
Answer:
3 h 43 min 30 s
